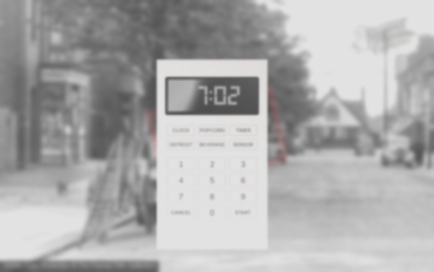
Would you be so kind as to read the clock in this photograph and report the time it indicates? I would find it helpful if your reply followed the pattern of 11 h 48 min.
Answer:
7 h 02 min
